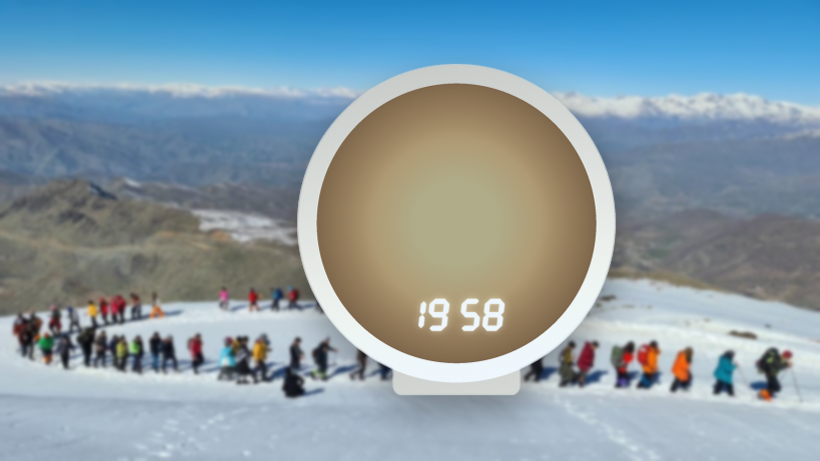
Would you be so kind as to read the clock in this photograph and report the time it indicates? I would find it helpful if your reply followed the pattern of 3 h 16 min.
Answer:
19 h 58 min
